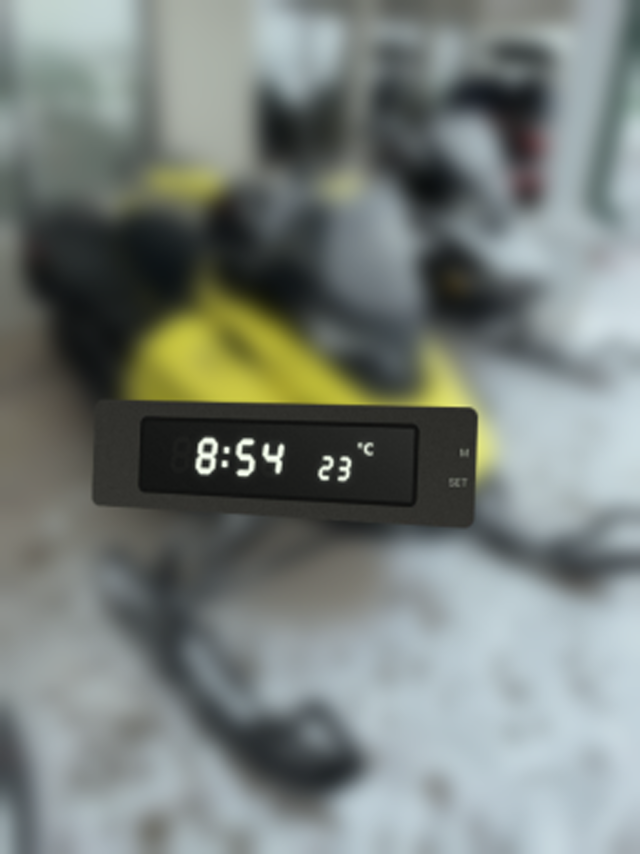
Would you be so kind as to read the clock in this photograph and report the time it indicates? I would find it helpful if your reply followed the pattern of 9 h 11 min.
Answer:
8 h 54 min
